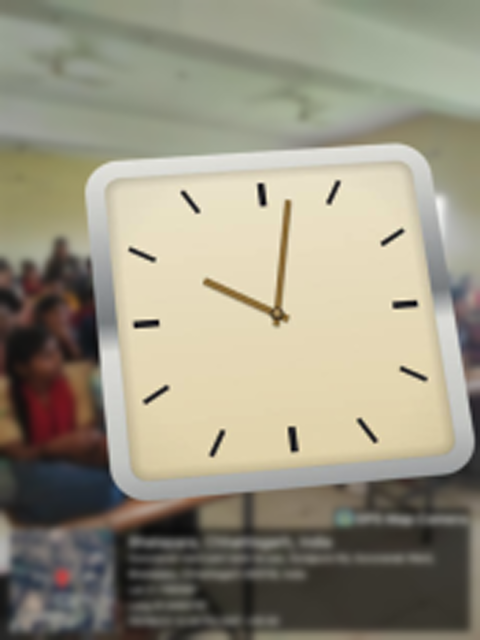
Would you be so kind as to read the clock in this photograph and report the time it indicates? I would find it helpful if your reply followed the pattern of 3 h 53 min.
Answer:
10 h 02 min
